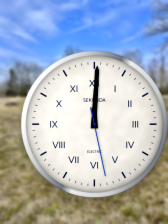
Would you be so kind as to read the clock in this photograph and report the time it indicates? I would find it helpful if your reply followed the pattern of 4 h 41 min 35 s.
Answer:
12 h 00 min 28 s
